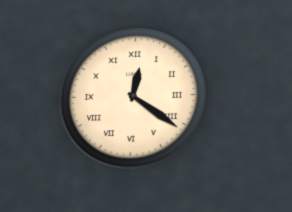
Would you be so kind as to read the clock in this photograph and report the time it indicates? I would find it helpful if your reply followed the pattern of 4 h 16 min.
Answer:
12 h 21 min
